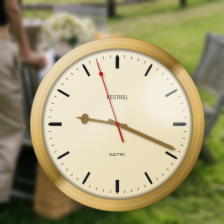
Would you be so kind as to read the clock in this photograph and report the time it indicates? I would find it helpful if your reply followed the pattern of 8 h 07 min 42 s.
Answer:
9 h 18 min 57 s
